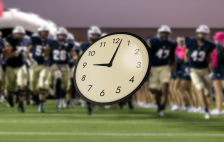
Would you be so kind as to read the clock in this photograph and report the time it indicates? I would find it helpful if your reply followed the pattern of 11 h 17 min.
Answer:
9 h 02 min
